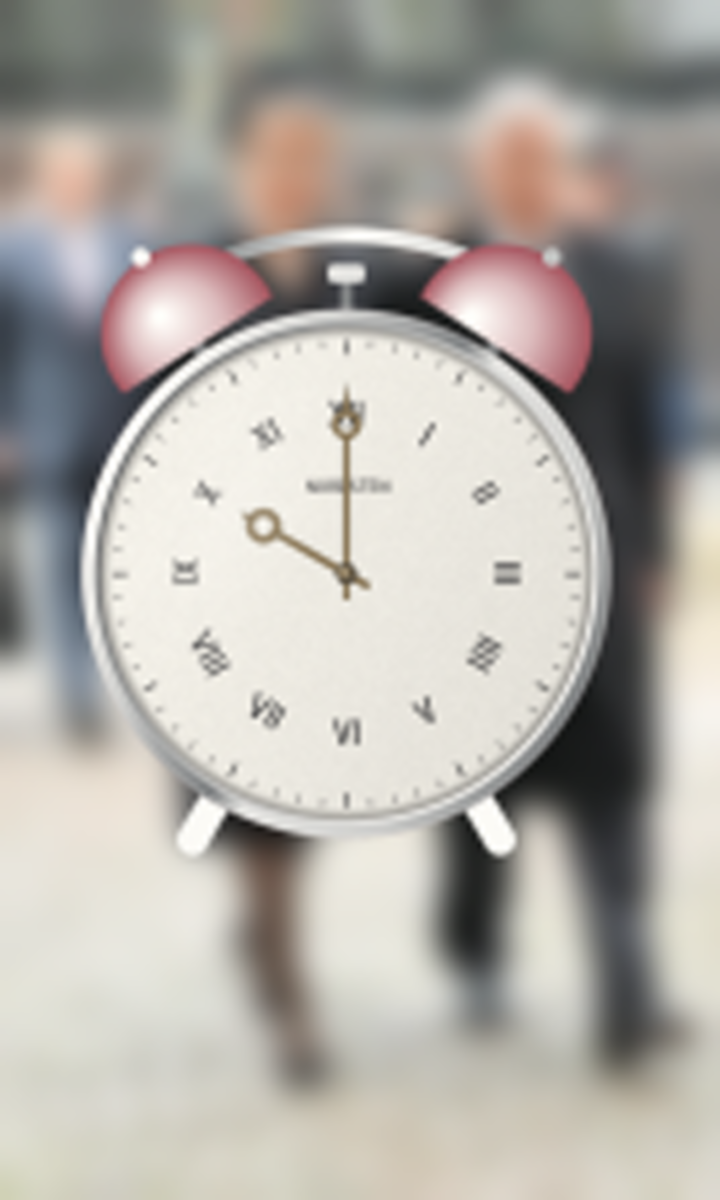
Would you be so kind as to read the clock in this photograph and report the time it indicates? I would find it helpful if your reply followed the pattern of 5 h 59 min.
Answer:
10 h 00 min
